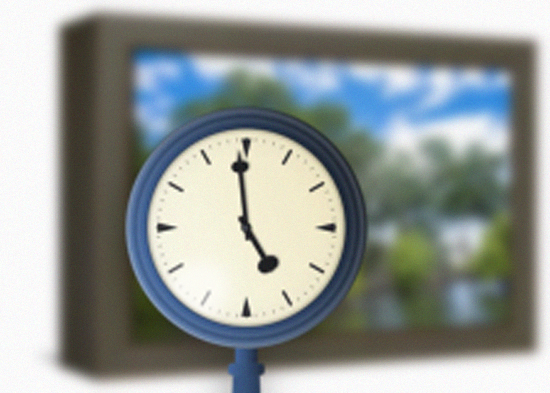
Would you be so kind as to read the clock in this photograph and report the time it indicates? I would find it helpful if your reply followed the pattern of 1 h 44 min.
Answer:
4 h 59 min
